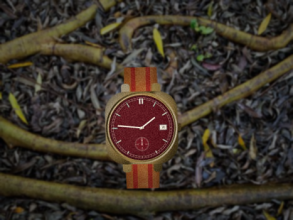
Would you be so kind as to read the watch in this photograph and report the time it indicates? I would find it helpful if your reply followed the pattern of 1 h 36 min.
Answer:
1 h 46 min
